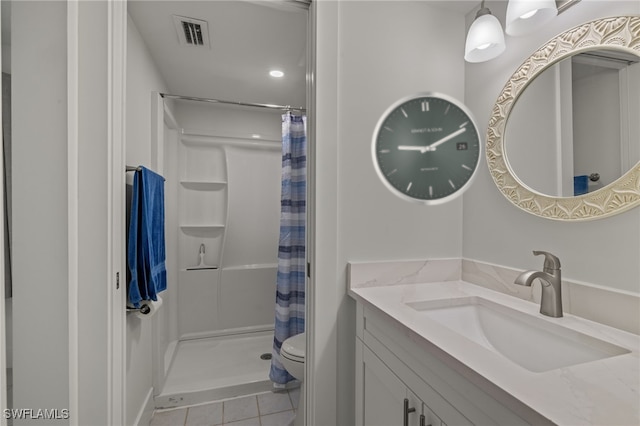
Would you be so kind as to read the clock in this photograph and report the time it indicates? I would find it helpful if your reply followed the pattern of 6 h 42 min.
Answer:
9 h 11 min
